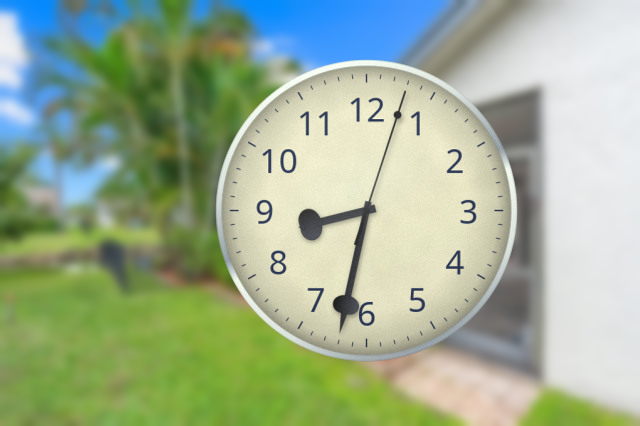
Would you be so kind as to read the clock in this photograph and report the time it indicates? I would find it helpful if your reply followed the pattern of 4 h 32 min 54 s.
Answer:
8 h 32 min 03 s
